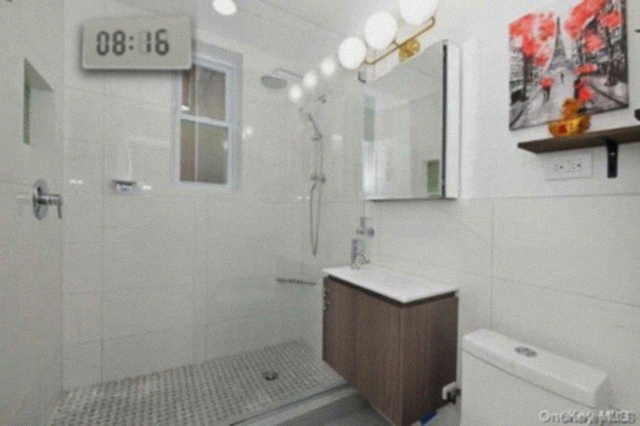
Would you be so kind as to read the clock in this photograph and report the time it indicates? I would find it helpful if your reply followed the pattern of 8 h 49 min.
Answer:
8 h 16 min
